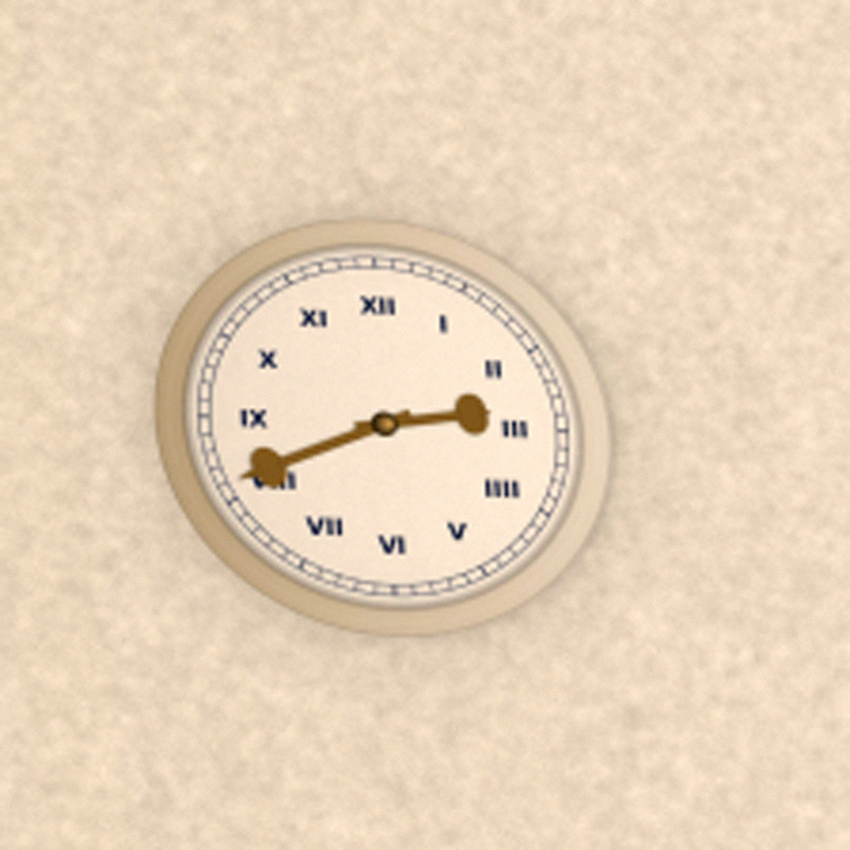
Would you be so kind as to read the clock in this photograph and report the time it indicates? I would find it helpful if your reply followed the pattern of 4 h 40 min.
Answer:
2 h 41 min
